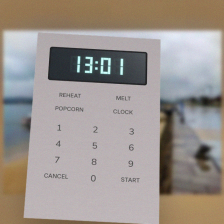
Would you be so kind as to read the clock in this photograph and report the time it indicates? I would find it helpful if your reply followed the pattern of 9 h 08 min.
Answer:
13 h 01 min
